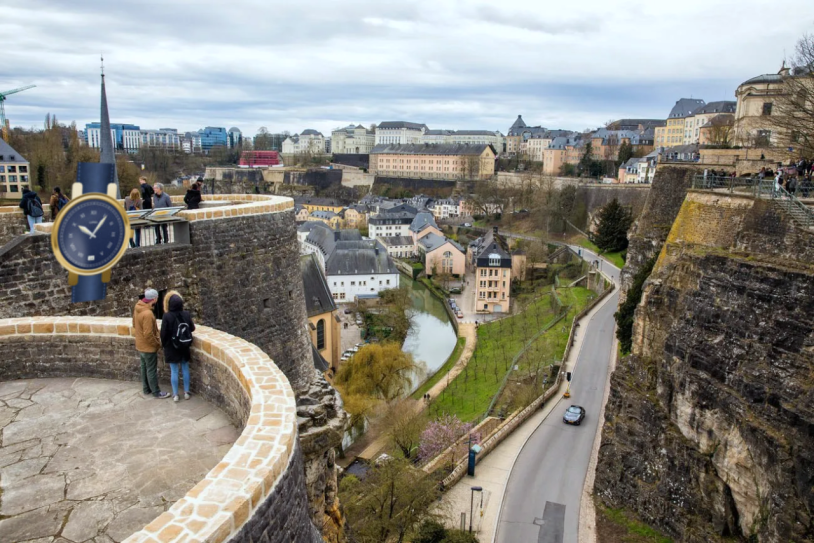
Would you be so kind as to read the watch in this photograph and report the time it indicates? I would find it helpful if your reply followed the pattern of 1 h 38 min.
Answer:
10 h 06 min
